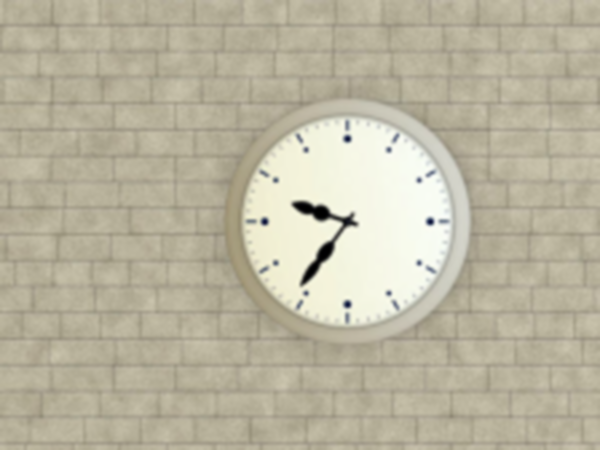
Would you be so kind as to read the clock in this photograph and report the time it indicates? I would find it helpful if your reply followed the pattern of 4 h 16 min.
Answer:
9 h 36 min
